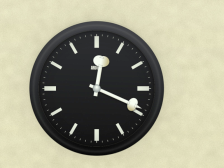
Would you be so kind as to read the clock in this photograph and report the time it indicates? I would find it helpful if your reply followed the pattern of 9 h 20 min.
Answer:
12 h 19 min
